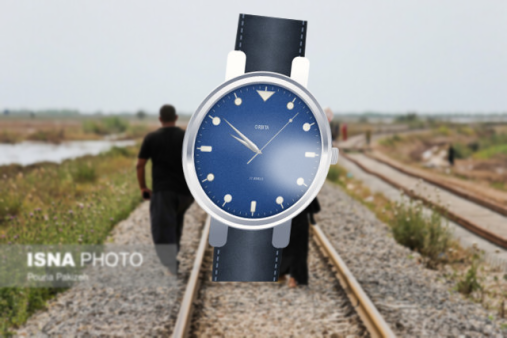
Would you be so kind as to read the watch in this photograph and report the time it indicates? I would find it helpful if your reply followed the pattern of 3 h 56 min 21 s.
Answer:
9 h 51 min 07 s
